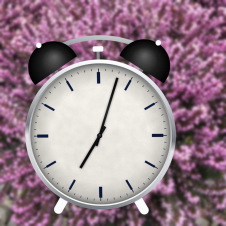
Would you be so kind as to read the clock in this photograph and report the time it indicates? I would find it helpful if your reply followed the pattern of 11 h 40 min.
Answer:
7 h 03 min
